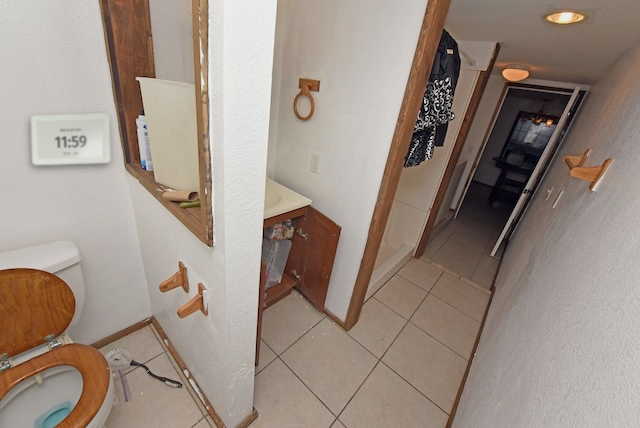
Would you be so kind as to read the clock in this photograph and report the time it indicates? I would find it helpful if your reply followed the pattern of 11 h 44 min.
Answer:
11 h 59 min
